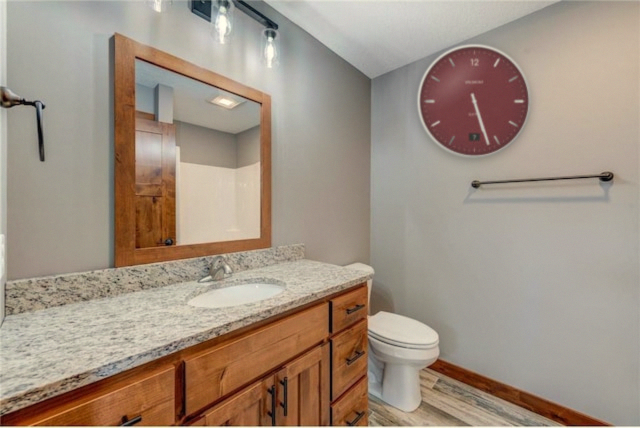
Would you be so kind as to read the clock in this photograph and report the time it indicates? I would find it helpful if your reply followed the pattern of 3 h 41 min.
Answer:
5 h 27 min
